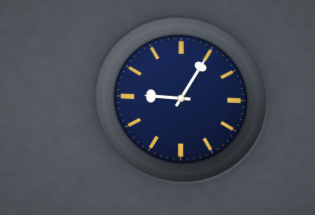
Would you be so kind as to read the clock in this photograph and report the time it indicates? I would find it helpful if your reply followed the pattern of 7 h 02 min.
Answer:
9 h 05 min
